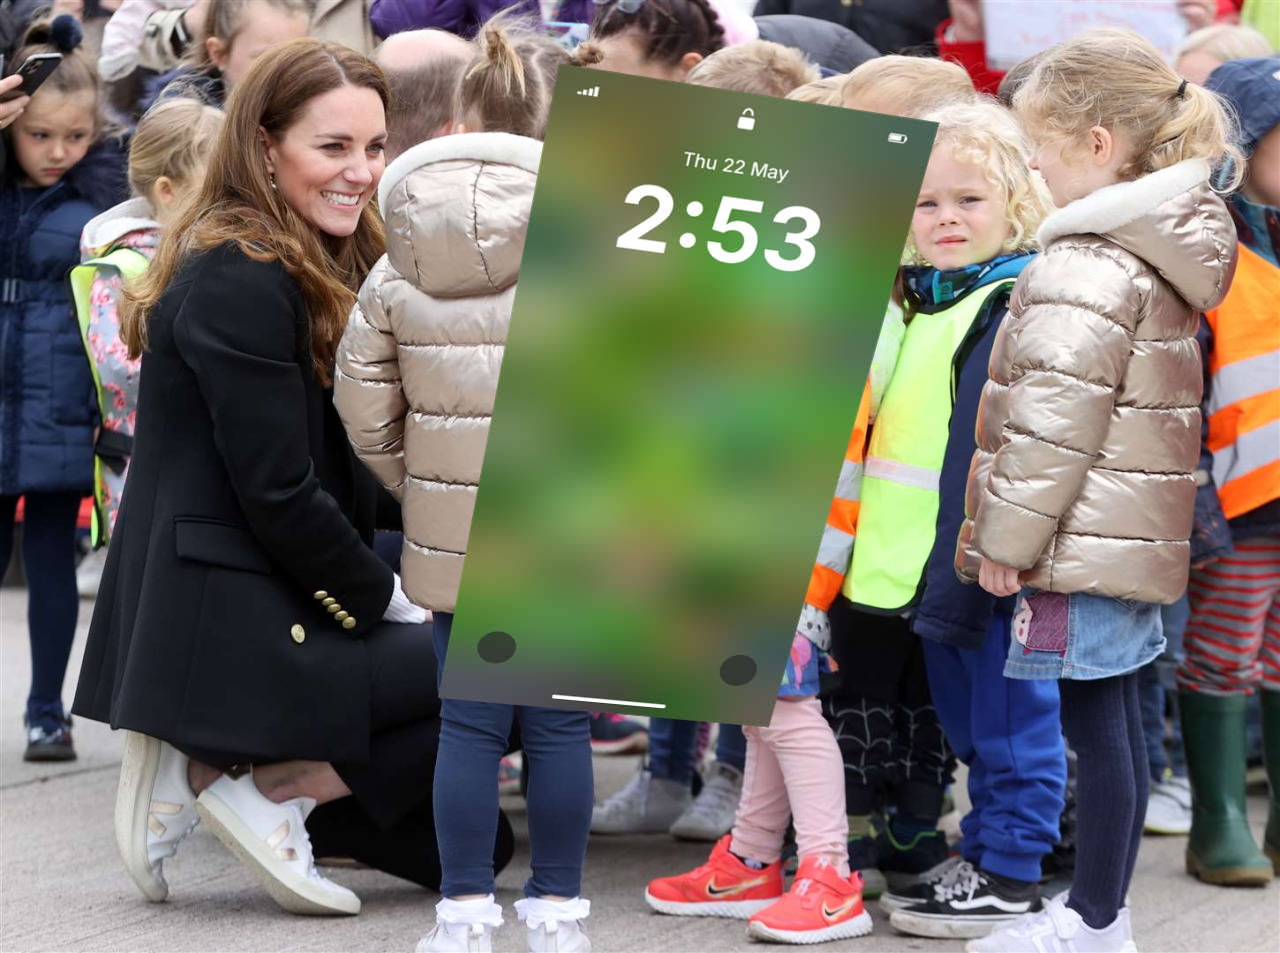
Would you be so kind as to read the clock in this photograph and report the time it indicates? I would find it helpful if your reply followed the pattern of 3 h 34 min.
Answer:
2 h 53 min
